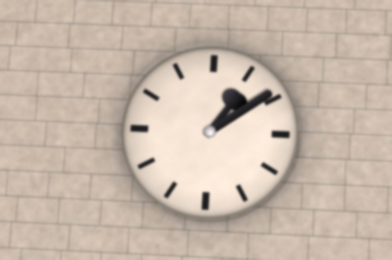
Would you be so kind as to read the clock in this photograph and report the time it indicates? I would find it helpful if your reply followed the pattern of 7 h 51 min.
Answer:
1 h 09 min
